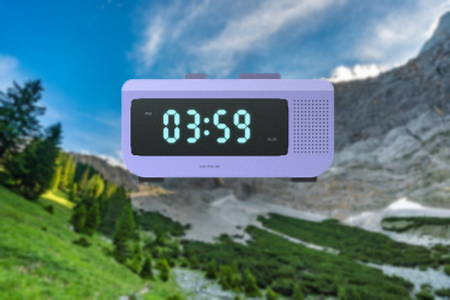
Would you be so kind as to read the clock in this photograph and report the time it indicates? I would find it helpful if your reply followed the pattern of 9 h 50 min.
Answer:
3 h 59 min
